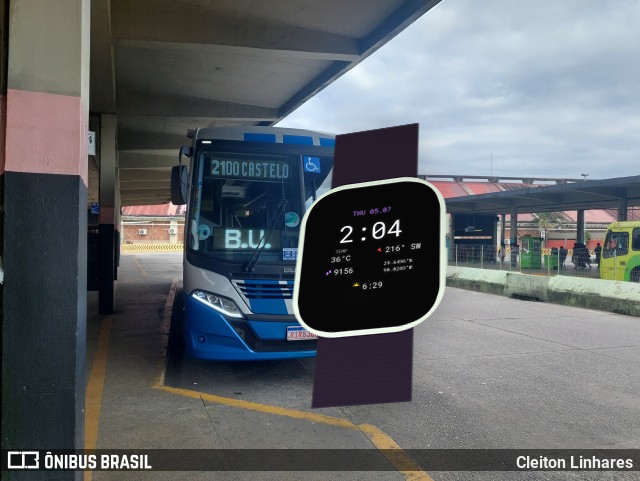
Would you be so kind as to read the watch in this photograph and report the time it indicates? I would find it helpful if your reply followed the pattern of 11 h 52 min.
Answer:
2 h 04 min
